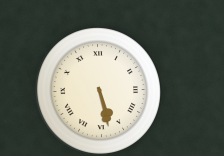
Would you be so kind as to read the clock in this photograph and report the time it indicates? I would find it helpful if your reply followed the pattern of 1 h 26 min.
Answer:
5 h 28 min
